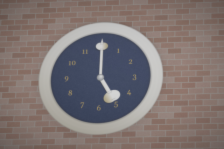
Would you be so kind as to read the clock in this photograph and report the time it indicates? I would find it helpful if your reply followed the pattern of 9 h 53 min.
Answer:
5 h 00 min
